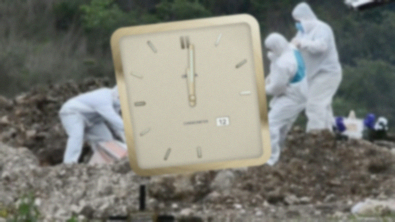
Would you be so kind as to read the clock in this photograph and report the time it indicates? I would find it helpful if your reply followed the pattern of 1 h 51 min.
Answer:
12 h 01 min
